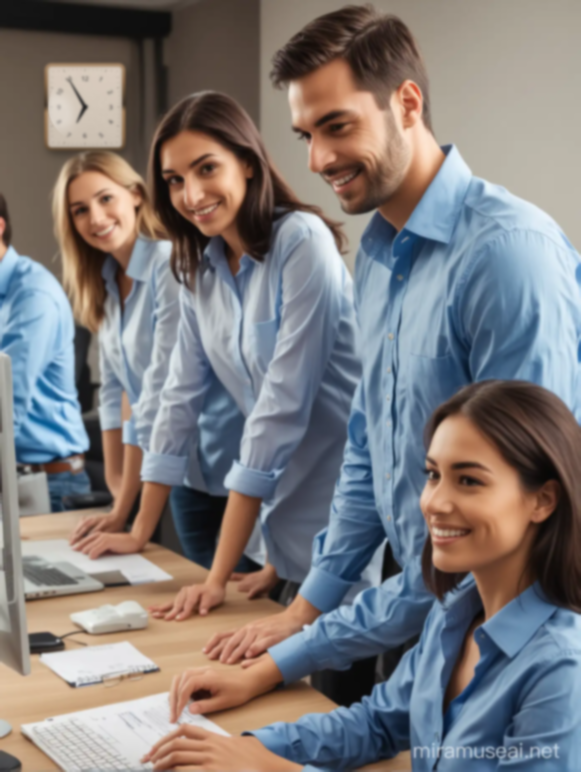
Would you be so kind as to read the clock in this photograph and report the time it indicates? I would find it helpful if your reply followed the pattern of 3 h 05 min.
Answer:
6 h 55 min
